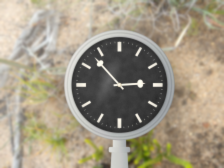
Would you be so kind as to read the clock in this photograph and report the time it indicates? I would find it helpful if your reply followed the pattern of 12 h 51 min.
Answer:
2 h 53 min
